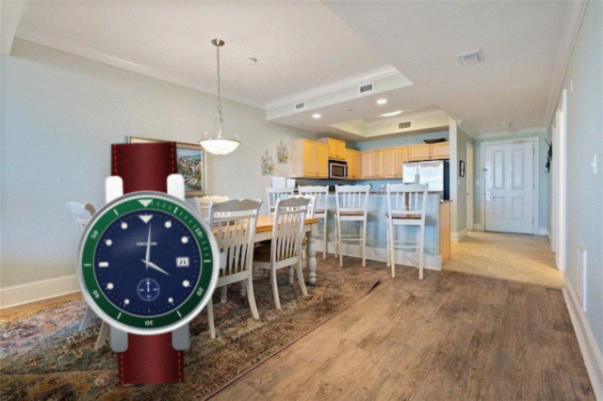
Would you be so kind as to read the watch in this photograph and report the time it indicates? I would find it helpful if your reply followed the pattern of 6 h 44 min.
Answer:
4 h 01 min
